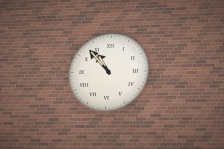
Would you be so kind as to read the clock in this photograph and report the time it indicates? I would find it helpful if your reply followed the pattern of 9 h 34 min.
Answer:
10 h 53 min
